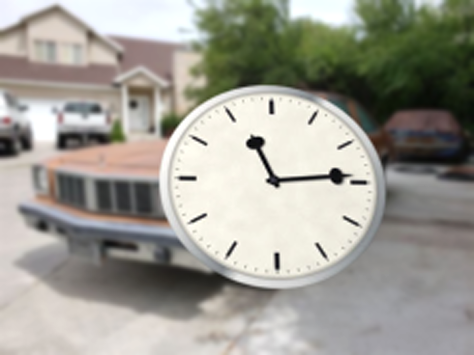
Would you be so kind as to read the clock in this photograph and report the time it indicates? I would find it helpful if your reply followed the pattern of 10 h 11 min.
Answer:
11 h 14 min
